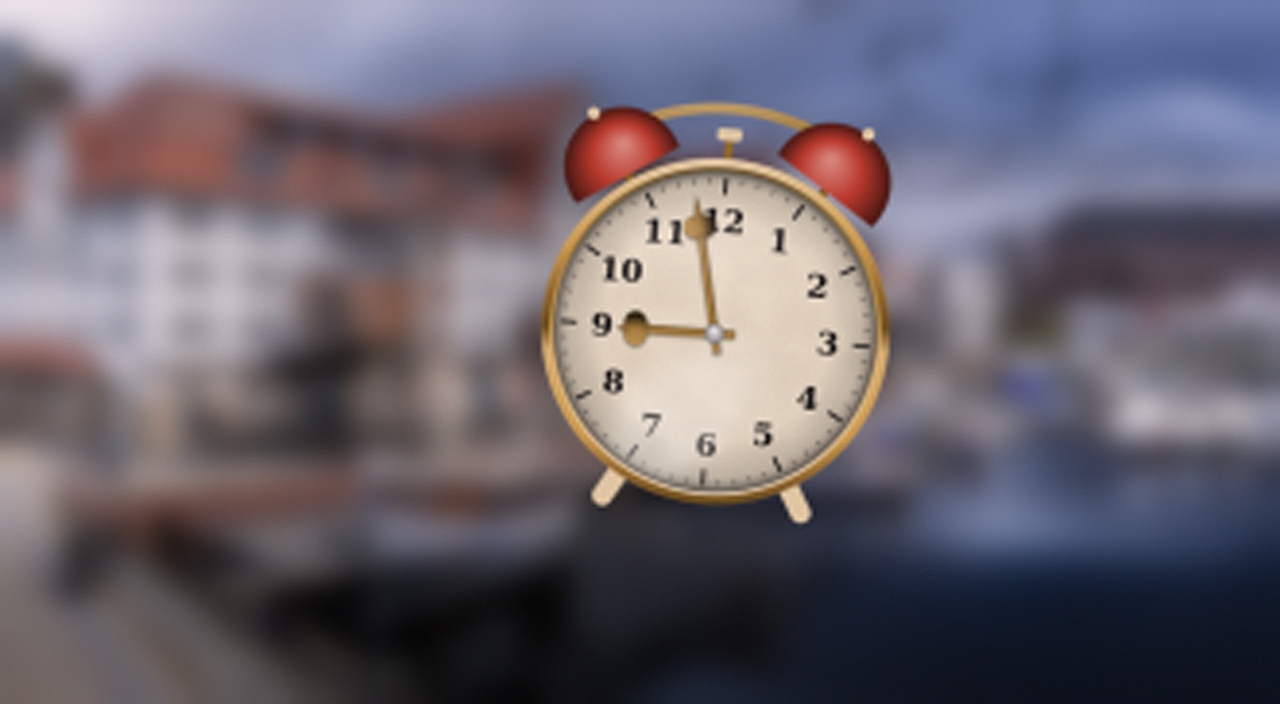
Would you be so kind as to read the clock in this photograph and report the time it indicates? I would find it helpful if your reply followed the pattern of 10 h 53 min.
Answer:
8 h 58 min
